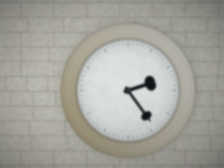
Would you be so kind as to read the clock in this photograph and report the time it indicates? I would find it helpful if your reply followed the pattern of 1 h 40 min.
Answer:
2 h 24 min
